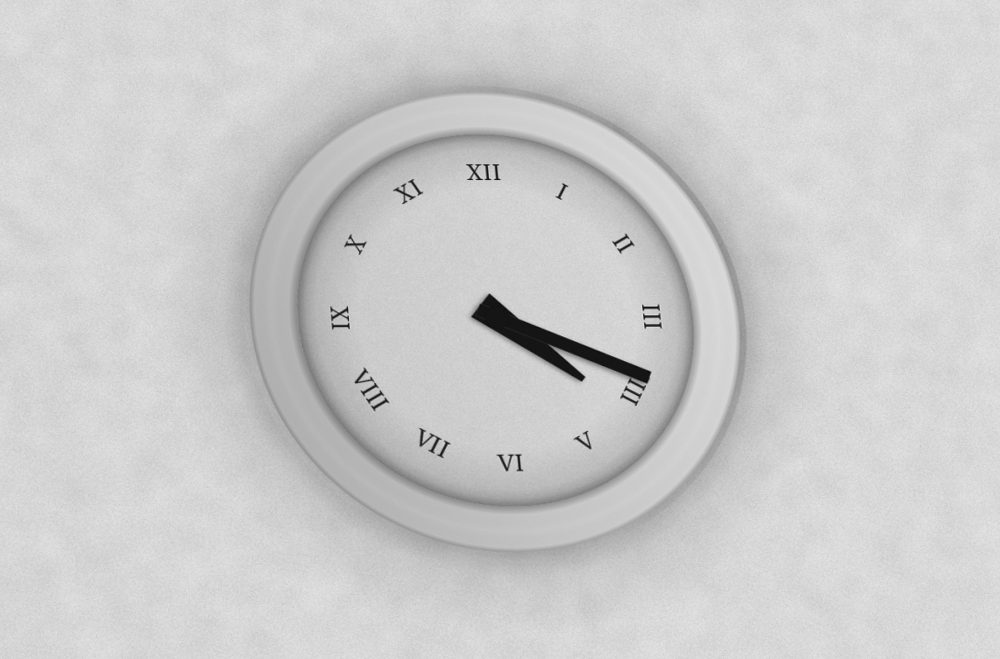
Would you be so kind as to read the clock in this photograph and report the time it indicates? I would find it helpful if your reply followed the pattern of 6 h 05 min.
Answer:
4 h 19 min
